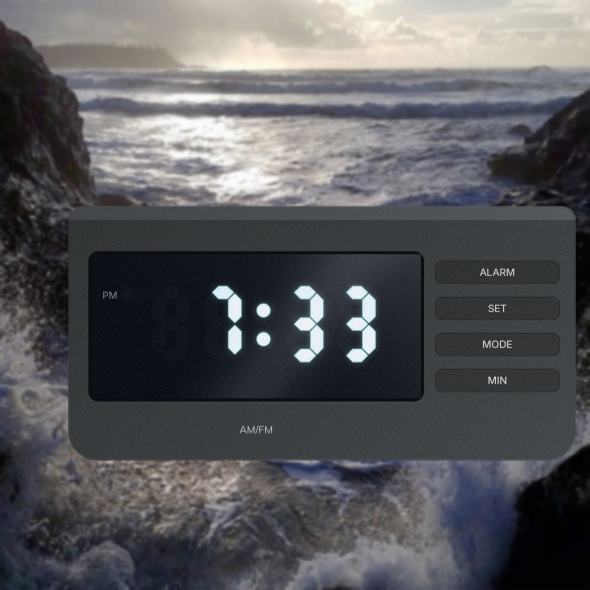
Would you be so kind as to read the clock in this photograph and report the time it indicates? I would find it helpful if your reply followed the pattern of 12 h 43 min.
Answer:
7 h 33 min
